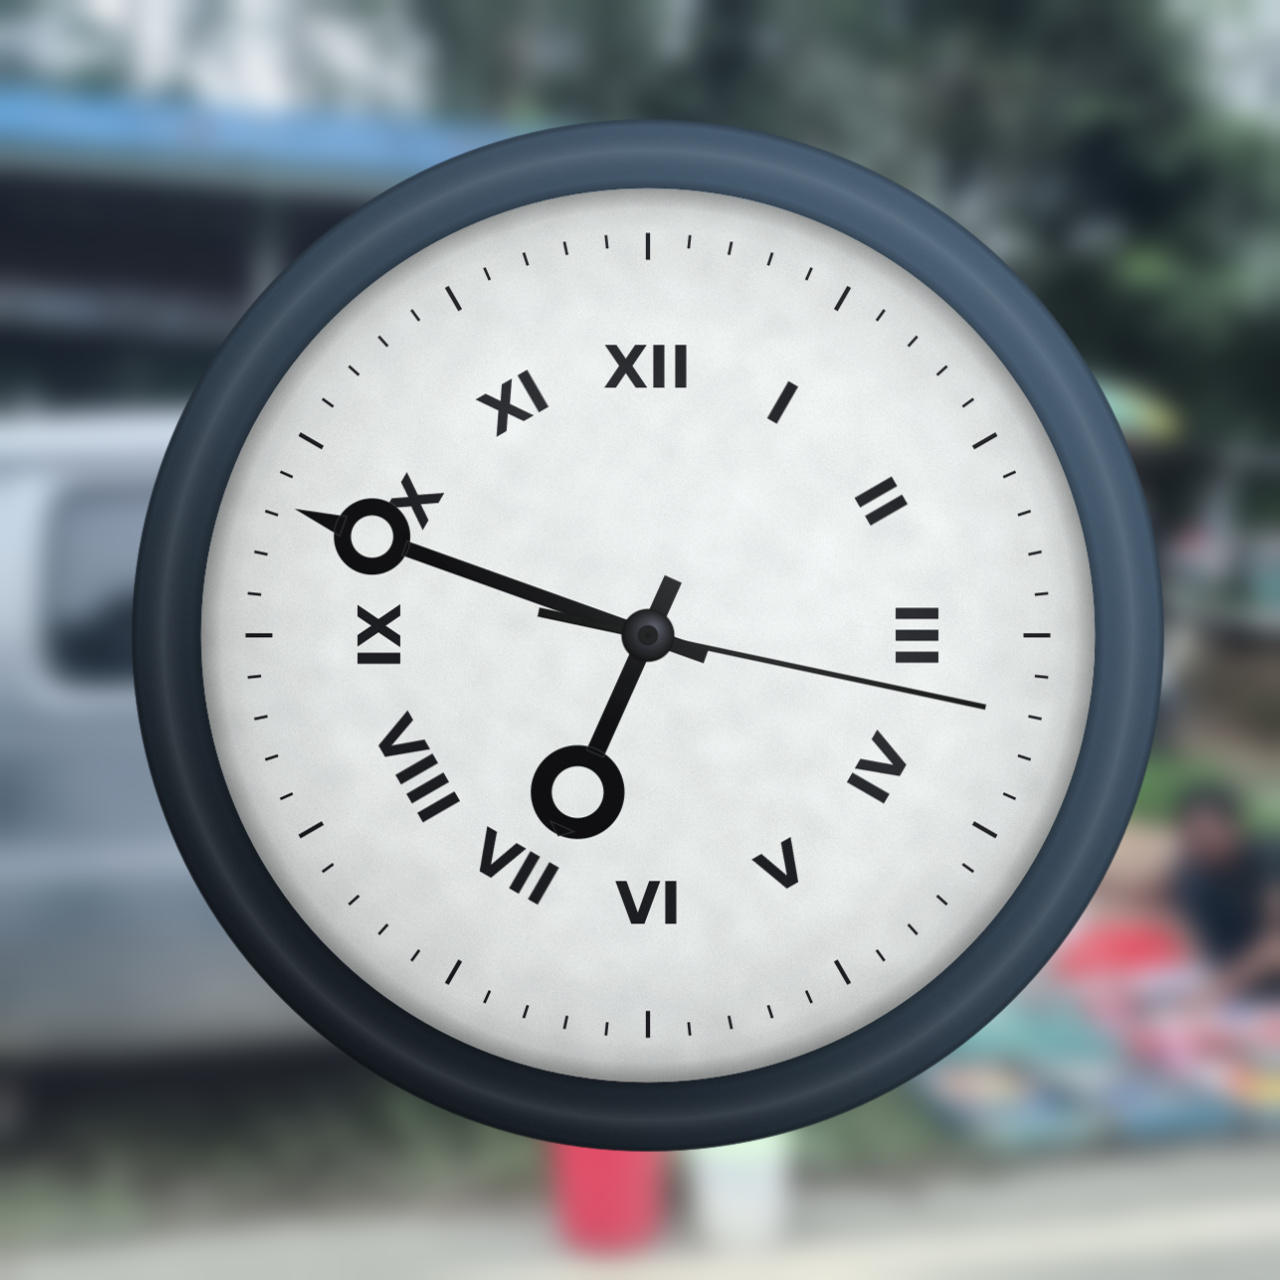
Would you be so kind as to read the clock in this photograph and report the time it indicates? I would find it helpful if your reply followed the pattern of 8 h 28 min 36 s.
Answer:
6 h 48 min 17 s
